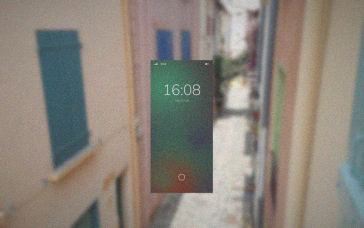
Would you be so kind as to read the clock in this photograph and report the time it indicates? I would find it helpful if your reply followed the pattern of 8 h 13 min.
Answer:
16 h 08 min
